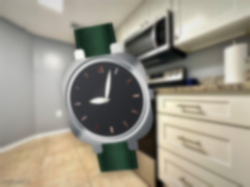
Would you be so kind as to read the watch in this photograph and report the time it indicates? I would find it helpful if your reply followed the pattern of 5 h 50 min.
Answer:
9 h 03 min
